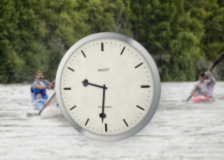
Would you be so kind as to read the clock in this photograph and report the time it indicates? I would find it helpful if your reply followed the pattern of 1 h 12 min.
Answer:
9 h 31 min
